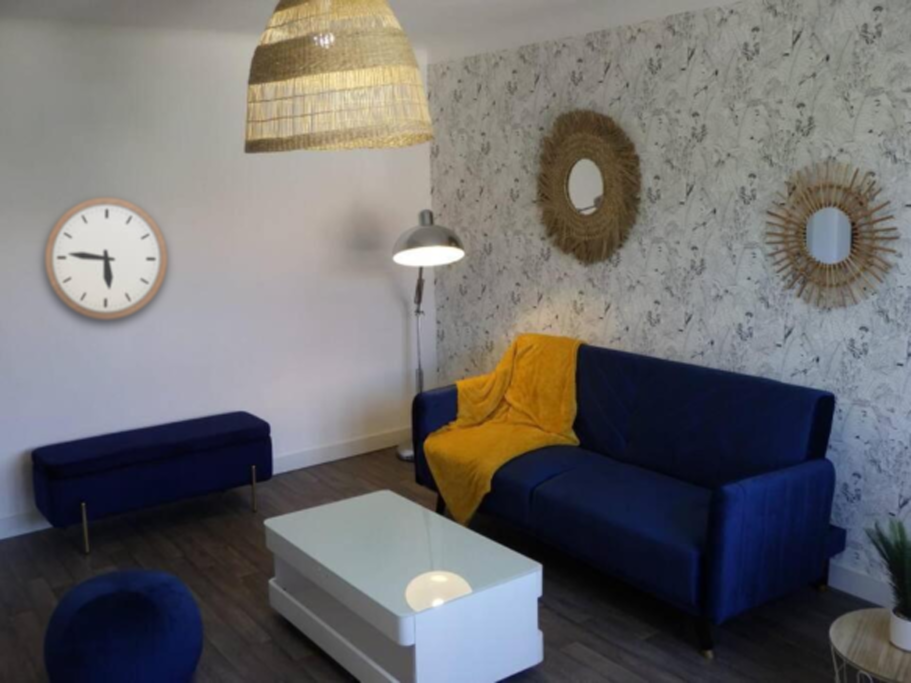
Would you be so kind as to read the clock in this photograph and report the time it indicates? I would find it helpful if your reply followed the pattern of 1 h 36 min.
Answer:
5 h 46 min
